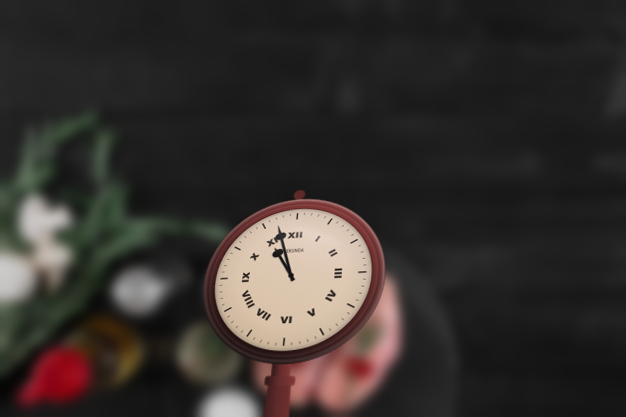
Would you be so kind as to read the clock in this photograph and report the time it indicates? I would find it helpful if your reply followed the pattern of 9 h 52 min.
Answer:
10 h 57 min
